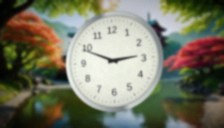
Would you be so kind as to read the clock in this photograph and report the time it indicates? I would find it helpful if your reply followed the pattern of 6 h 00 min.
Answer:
2 h 49 min
